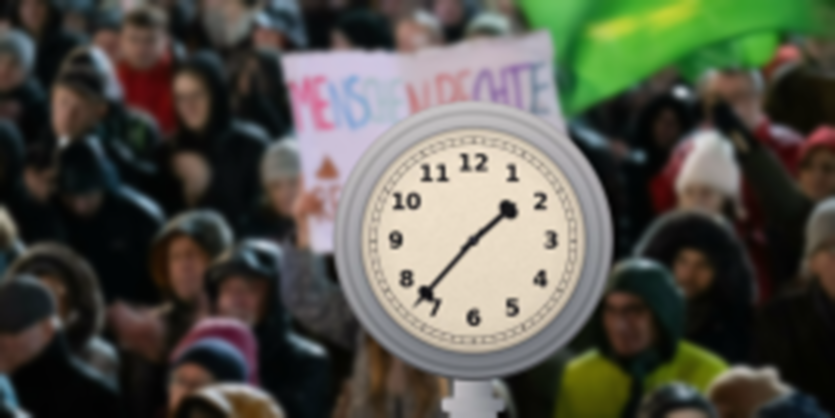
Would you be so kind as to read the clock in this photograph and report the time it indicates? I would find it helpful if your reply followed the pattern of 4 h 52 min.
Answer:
1 h 37 min
